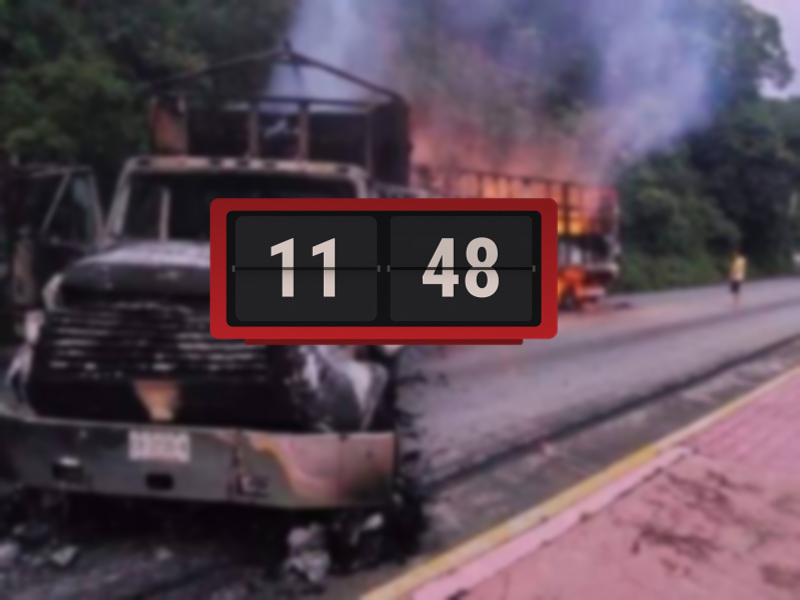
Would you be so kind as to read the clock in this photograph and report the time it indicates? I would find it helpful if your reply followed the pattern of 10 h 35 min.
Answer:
11 h 48 min
